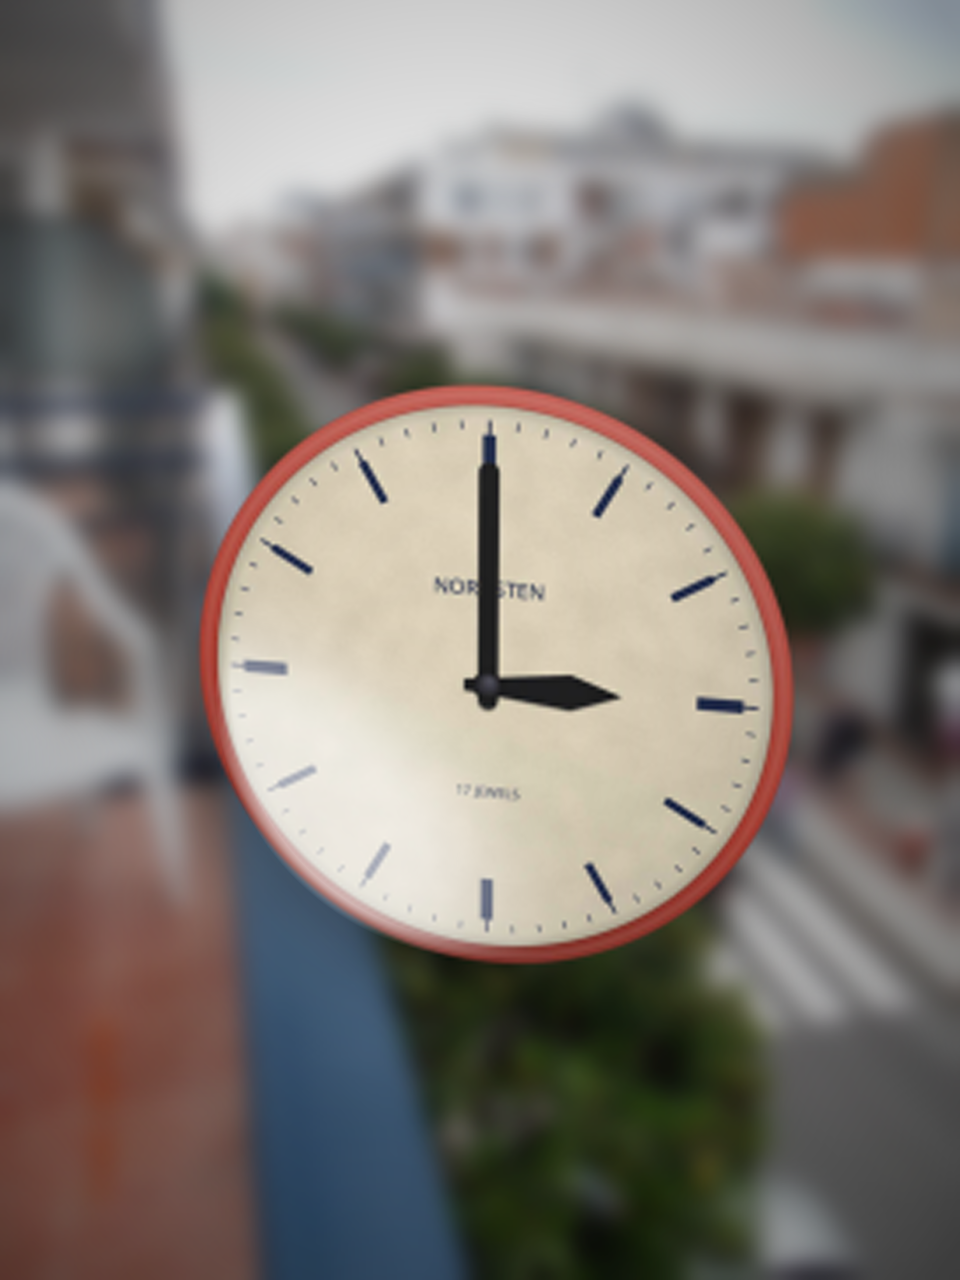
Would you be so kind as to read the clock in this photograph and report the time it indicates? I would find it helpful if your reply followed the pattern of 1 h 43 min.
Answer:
3 h 00 min
